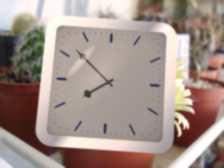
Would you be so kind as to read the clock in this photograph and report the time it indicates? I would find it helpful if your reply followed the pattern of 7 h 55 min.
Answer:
7 h 52 min
